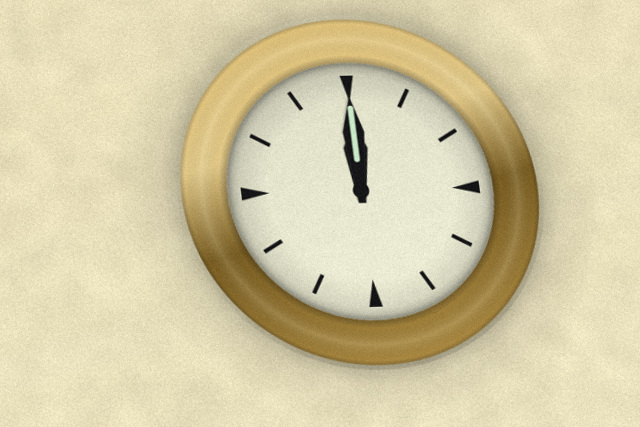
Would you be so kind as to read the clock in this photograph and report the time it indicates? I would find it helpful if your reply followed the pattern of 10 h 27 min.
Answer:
12 h 00 min
